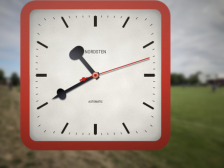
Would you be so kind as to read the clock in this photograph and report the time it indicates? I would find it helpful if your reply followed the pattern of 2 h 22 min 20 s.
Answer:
10 h 40 min 12 s
